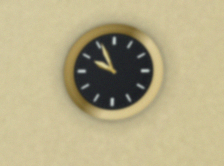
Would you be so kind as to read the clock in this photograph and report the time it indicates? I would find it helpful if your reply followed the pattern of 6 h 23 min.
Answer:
9 h 56 min
